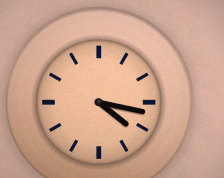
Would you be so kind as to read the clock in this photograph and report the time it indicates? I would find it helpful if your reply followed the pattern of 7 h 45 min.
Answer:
4 h 17 min
